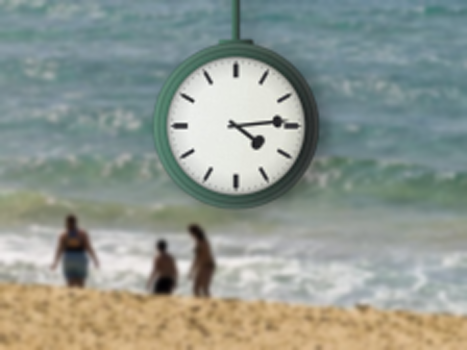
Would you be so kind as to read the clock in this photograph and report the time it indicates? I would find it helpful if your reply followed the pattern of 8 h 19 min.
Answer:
4 h 14 min
